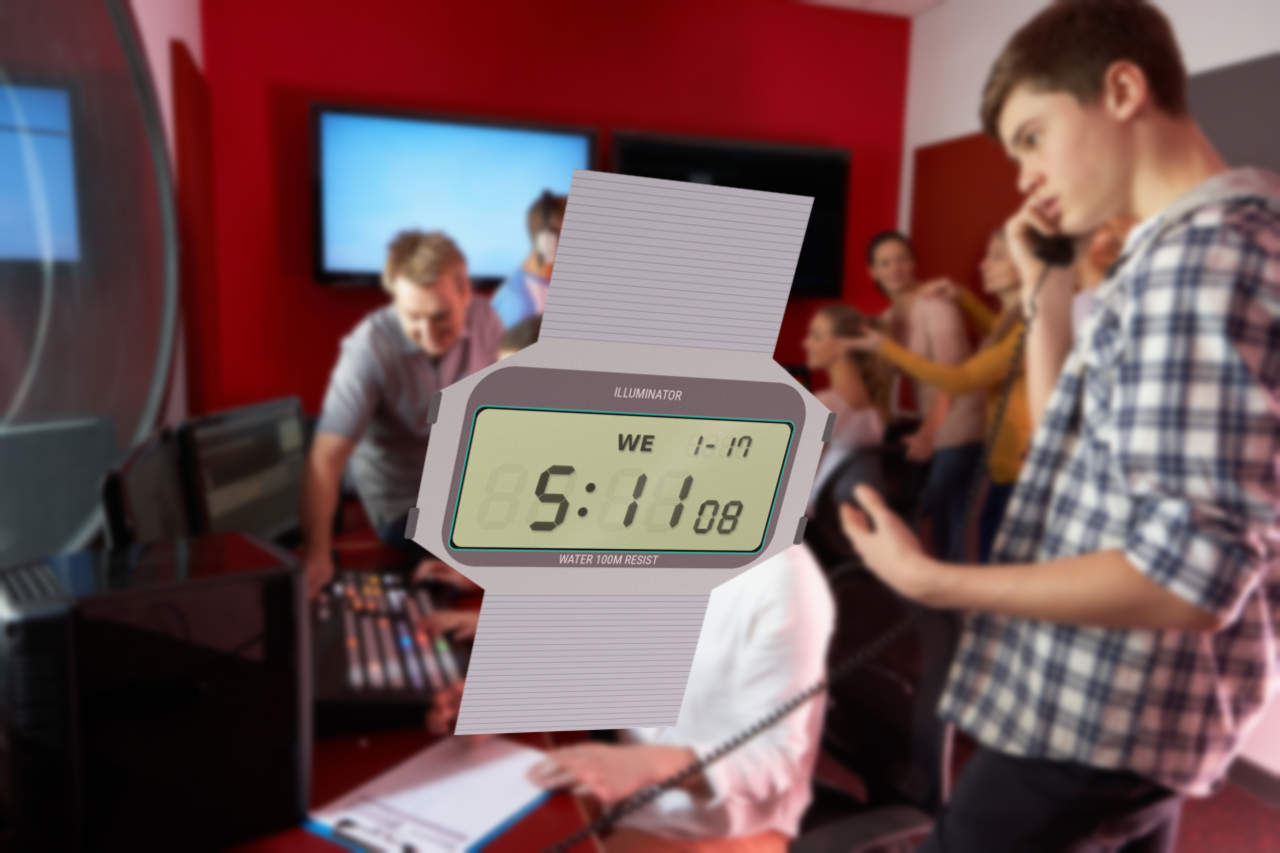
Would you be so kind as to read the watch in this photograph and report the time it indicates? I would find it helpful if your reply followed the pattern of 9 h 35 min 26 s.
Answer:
5 h 11 min 08 s
